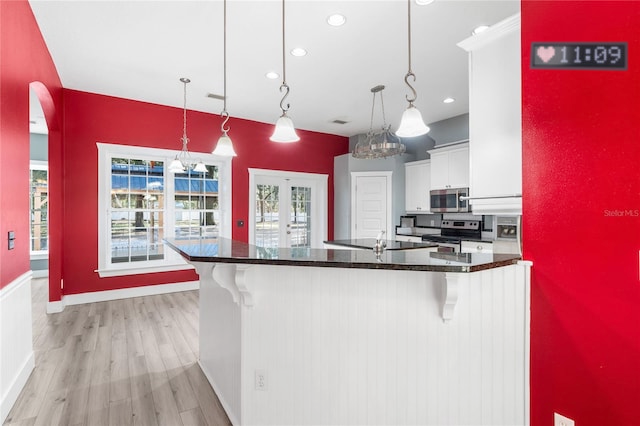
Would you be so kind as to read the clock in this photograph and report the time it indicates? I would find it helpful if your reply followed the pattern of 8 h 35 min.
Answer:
11 h 09 min
